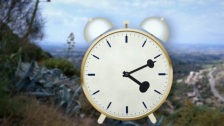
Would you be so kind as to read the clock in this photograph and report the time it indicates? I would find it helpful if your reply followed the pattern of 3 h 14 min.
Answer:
4 h 11 min
